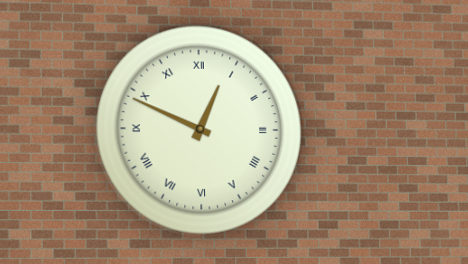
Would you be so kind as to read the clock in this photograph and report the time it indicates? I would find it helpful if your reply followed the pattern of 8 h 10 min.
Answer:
12 h 49 min
